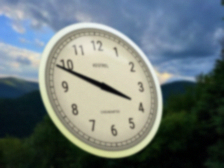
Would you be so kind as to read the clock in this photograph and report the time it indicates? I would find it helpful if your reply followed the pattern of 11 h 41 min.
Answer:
3 h 49 min
